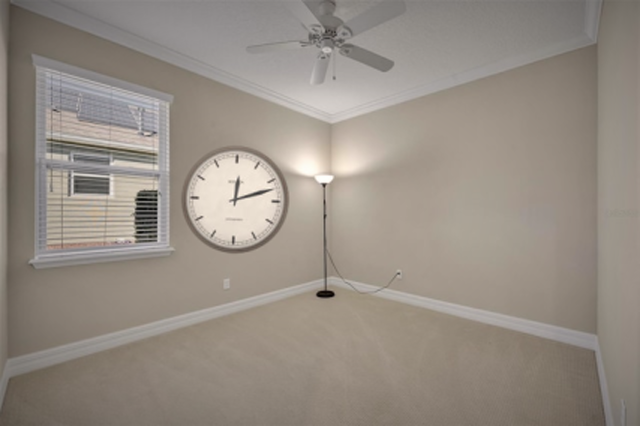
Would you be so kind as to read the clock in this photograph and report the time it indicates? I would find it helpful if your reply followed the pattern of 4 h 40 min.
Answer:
12 h 12 min
